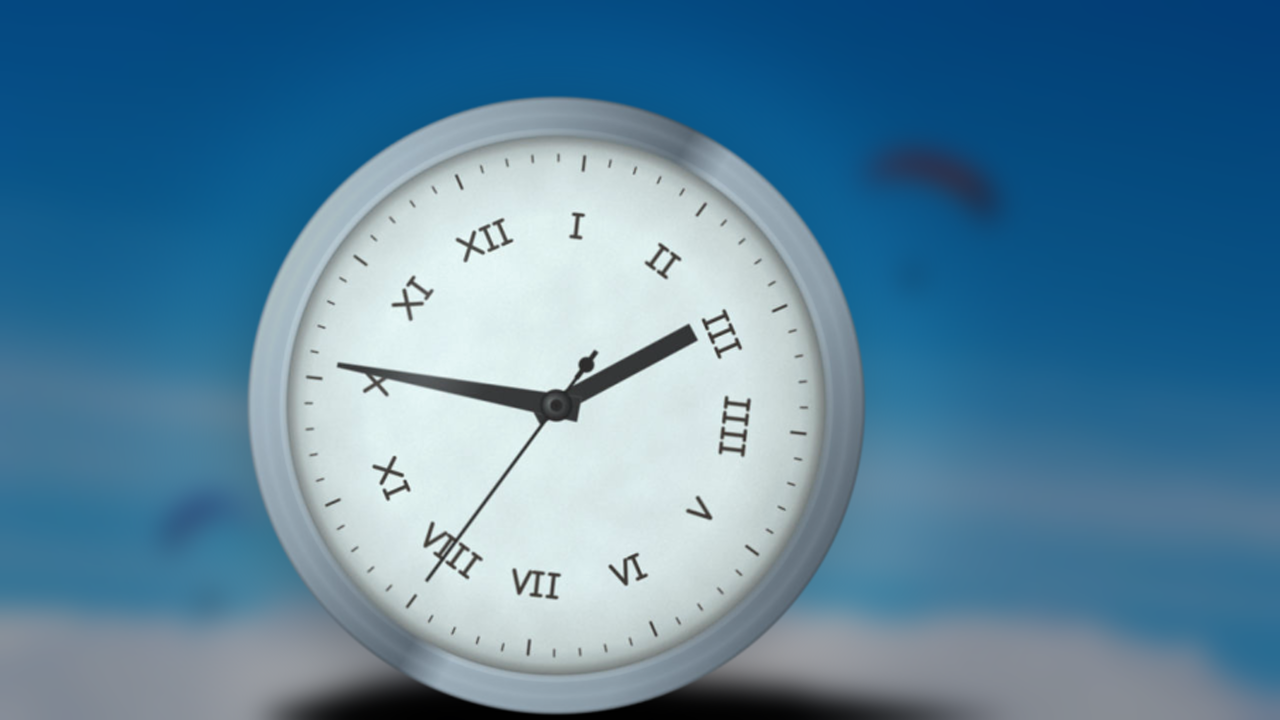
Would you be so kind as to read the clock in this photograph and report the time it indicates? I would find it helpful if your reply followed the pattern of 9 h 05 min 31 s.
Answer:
2 h 50 min 40 s
